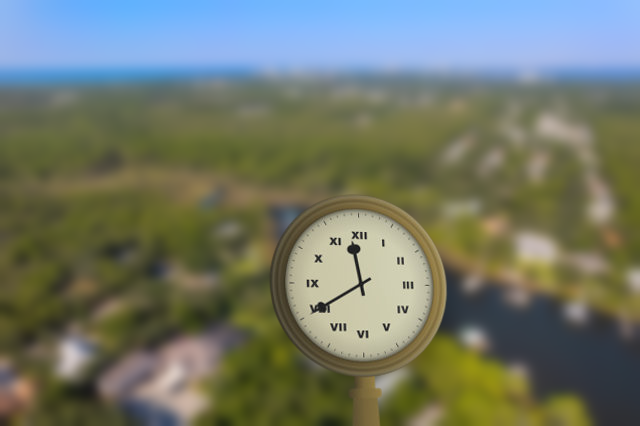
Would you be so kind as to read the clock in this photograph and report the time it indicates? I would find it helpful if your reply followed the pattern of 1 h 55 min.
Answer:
11 h 40 min
